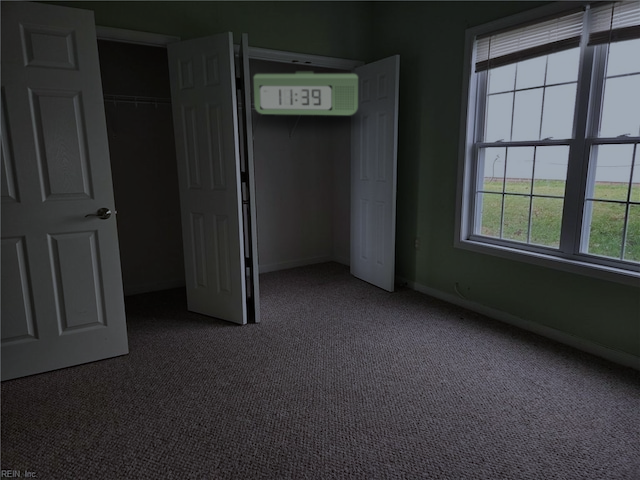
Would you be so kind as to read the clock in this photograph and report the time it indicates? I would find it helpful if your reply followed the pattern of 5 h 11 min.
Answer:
11 h 39 min
